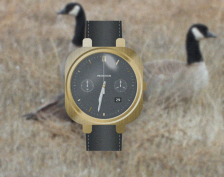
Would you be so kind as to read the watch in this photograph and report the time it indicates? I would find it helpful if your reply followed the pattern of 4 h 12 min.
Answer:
6 h 32 min
